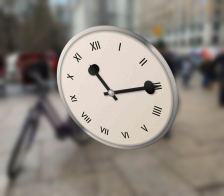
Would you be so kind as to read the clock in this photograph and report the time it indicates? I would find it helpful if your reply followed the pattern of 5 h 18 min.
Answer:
11 h 15 min
